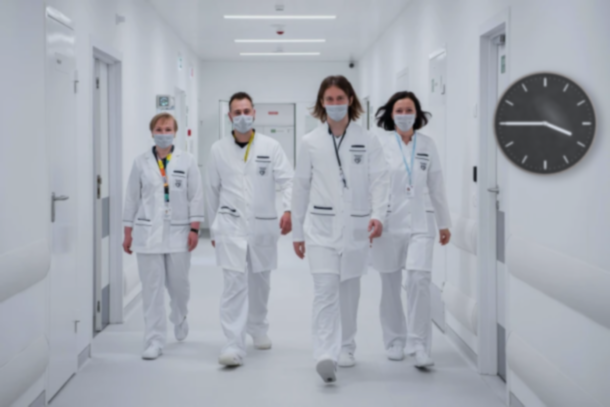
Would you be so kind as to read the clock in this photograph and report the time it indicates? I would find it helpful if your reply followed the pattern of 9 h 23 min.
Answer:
3 h 45 min
